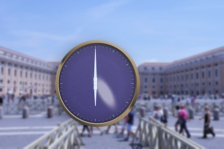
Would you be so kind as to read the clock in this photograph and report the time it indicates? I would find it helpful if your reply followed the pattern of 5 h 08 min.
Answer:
6 h 00 min
